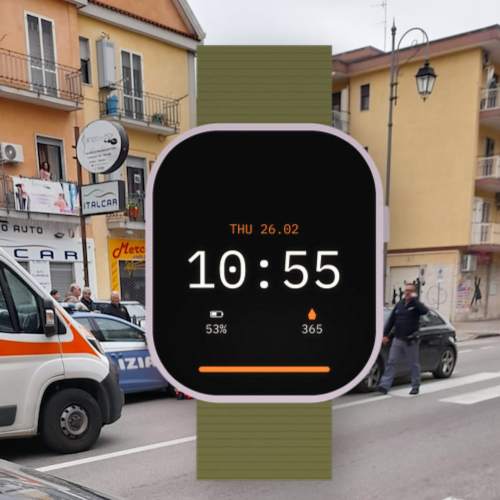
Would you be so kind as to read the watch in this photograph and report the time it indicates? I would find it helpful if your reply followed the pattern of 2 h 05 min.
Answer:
10 h 55 min
